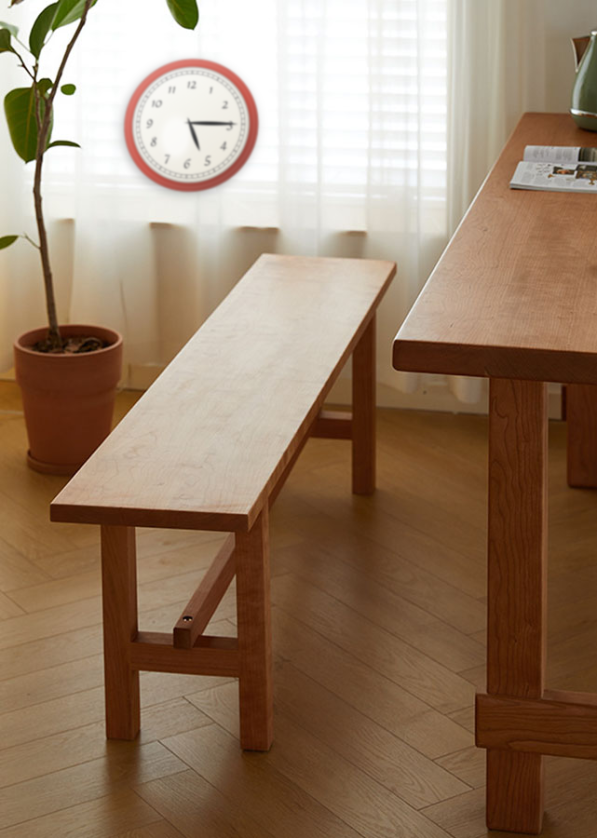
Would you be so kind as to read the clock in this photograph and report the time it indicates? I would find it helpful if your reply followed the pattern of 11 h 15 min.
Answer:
5 h 15 min
